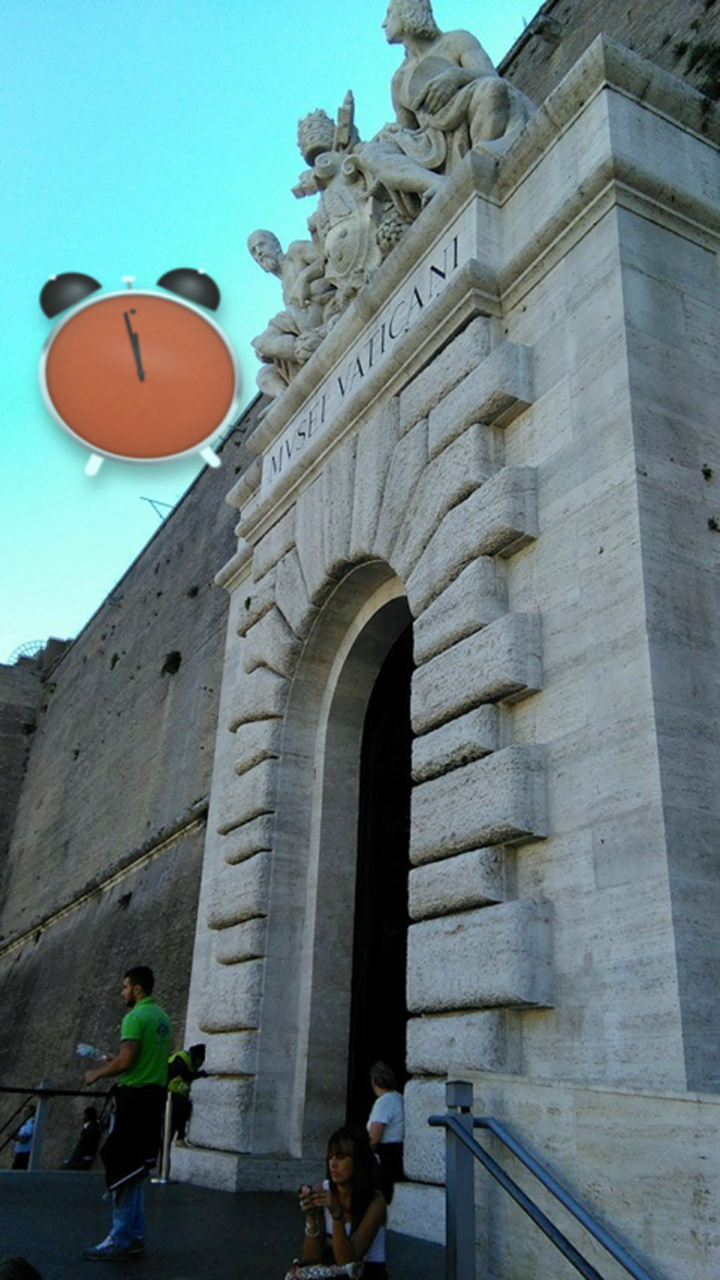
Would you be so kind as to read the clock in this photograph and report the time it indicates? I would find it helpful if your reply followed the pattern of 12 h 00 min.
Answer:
11 h 59 min
